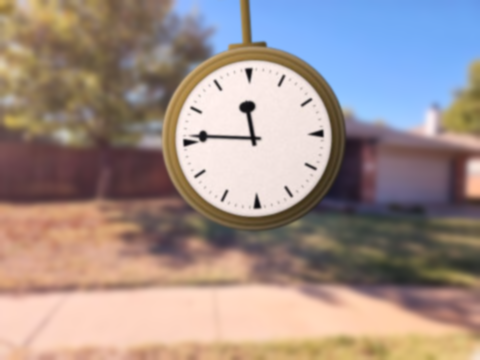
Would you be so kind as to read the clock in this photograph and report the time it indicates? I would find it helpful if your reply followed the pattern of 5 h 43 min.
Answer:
11 h 46 min
